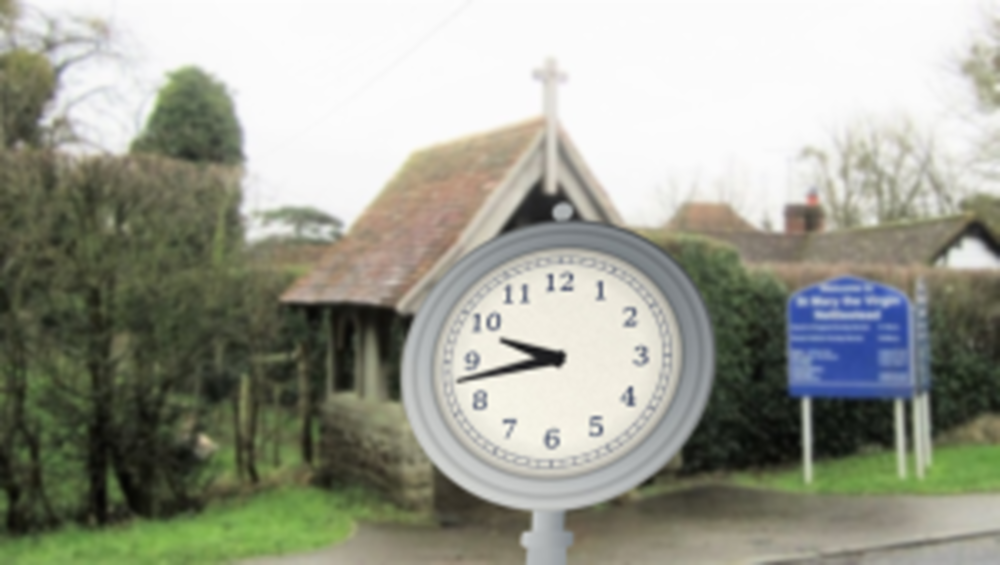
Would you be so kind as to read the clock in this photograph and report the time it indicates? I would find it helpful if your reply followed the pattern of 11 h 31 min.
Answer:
9 h 43 min
